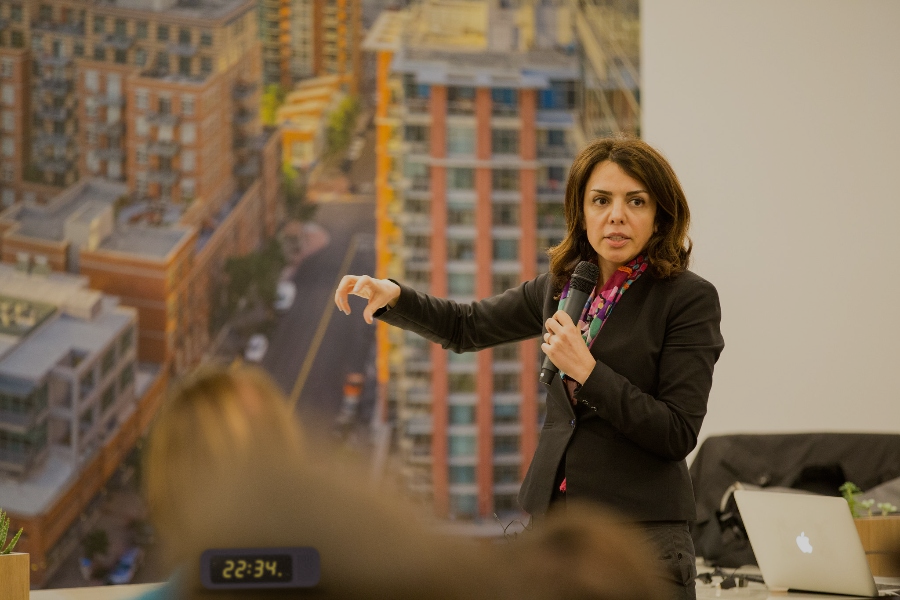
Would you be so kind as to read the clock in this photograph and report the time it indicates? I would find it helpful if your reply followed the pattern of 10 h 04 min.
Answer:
22 h 34 min
